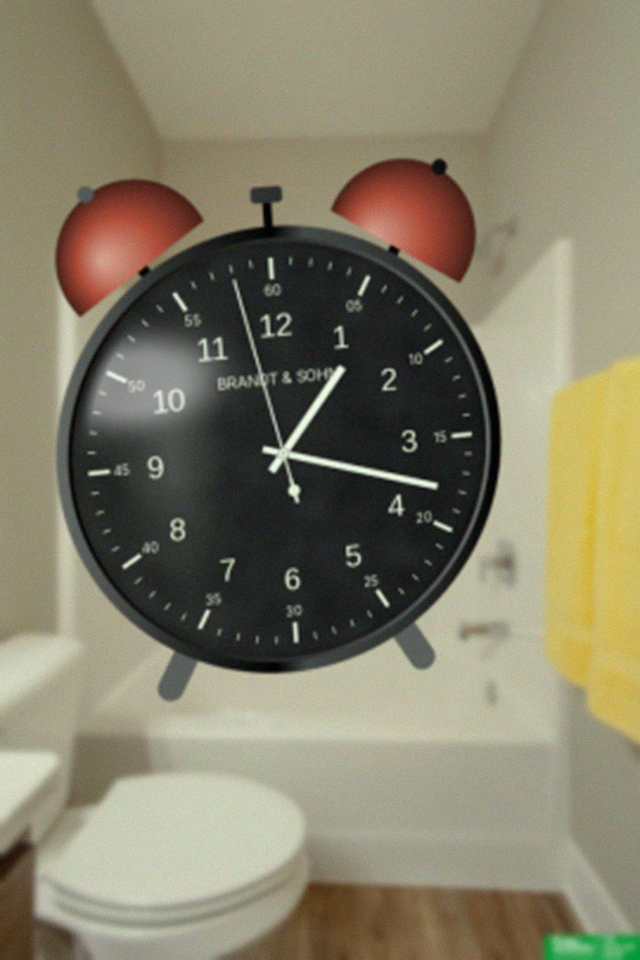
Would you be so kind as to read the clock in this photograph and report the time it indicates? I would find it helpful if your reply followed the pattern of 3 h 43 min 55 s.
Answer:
1 h 17 min 58 s
